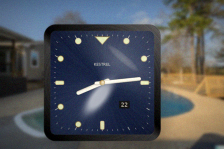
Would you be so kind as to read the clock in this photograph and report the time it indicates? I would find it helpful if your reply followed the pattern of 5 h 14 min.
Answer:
8 h 14 min
